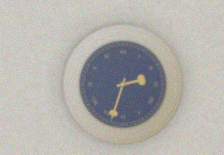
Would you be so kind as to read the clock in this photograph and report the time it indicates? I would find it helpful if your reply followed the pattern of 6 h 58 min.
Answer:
2 h 33 min
